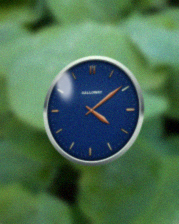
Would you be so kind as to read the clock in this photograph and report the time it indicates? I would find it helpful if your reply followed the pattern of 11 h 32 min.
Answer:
4 h 09 min
